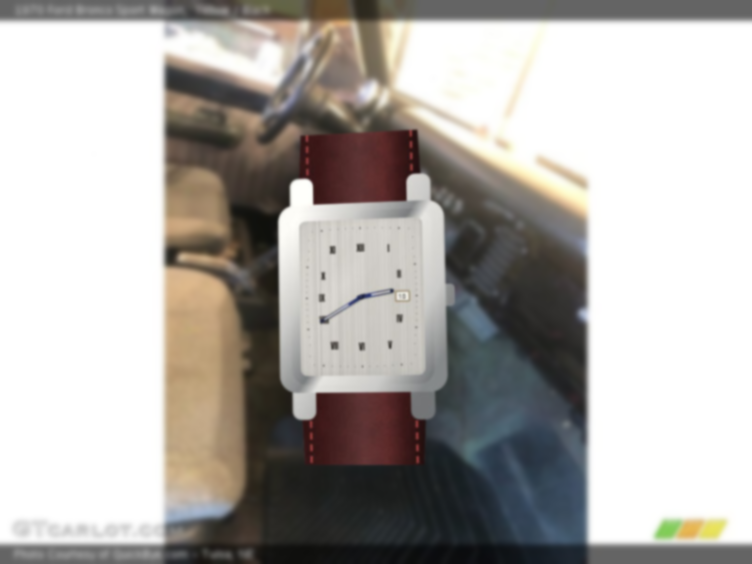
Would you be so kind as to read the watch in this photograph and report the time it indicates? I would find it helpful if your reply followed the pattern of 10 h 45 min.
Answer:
2 h 40 min
